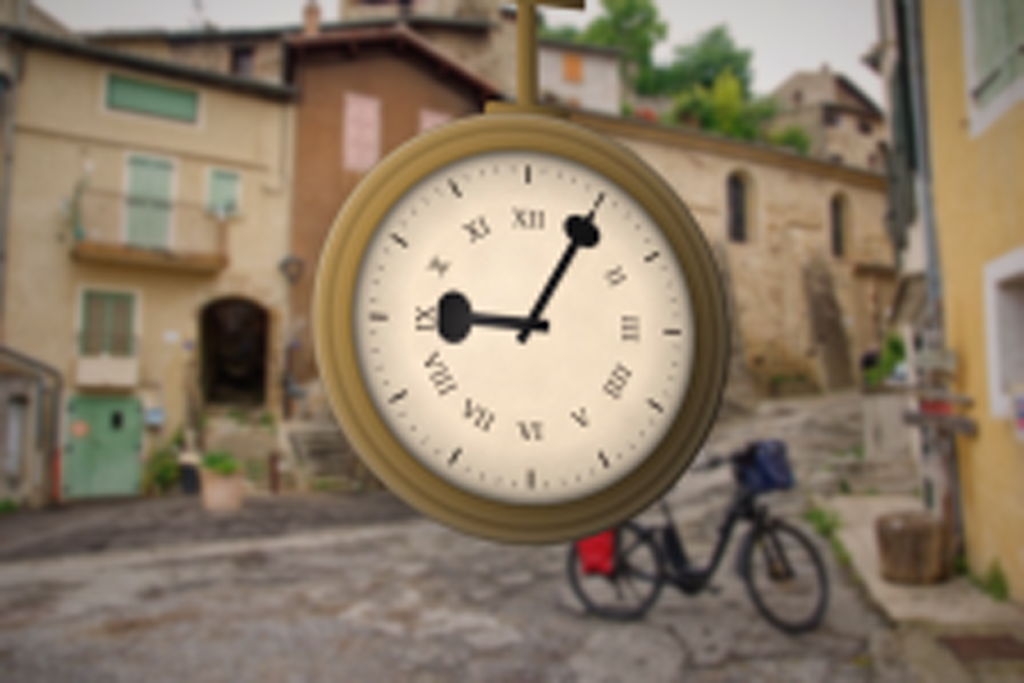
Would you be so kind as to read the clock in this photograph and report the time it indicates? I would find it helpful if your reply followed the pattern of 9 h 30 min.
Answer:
9 h 05 min
